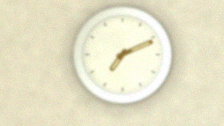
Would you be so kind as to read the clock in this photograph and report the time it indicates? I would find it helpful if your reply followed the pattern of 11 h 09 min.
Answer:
7 h 11 min
